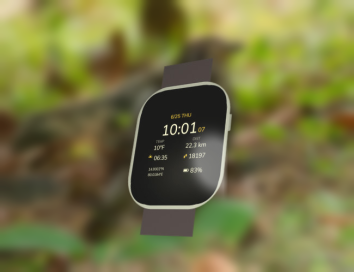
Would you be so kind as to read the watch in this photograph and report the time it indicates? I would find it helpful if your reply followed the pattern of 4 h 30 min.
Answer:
10 h 01 min
